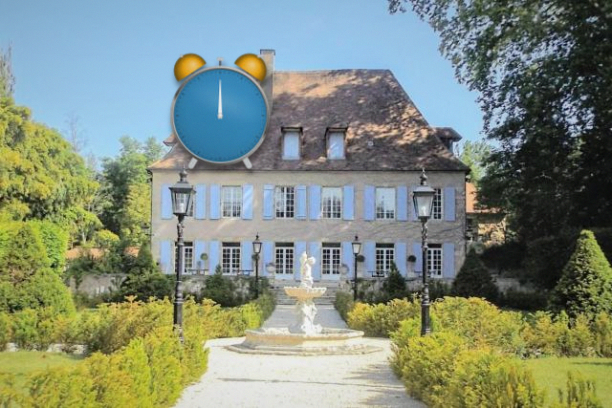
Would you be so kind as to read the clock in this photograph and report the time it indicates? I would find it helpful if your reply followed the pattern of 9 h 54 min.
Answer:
12 h 00 min
